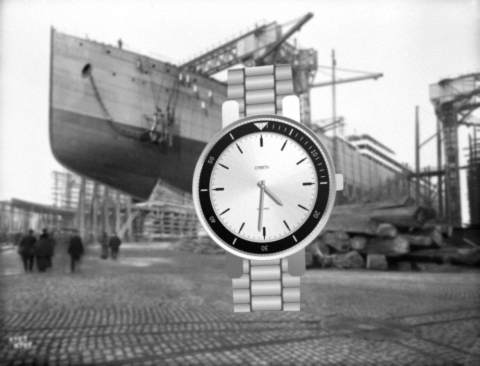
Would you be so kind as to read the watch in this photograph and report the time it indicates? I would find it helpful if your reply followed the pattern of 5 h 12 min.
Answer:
4 h 31 min
